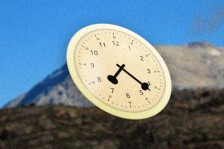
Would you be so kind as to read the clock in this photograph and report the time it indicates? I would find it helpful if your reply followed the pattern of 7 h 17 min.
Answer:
7 h 22 min
